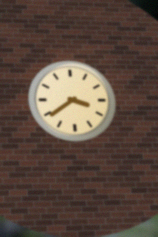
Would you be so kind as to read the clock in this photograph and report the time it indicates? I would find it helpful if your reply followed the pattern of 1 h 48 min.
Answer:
3 h 39 min
